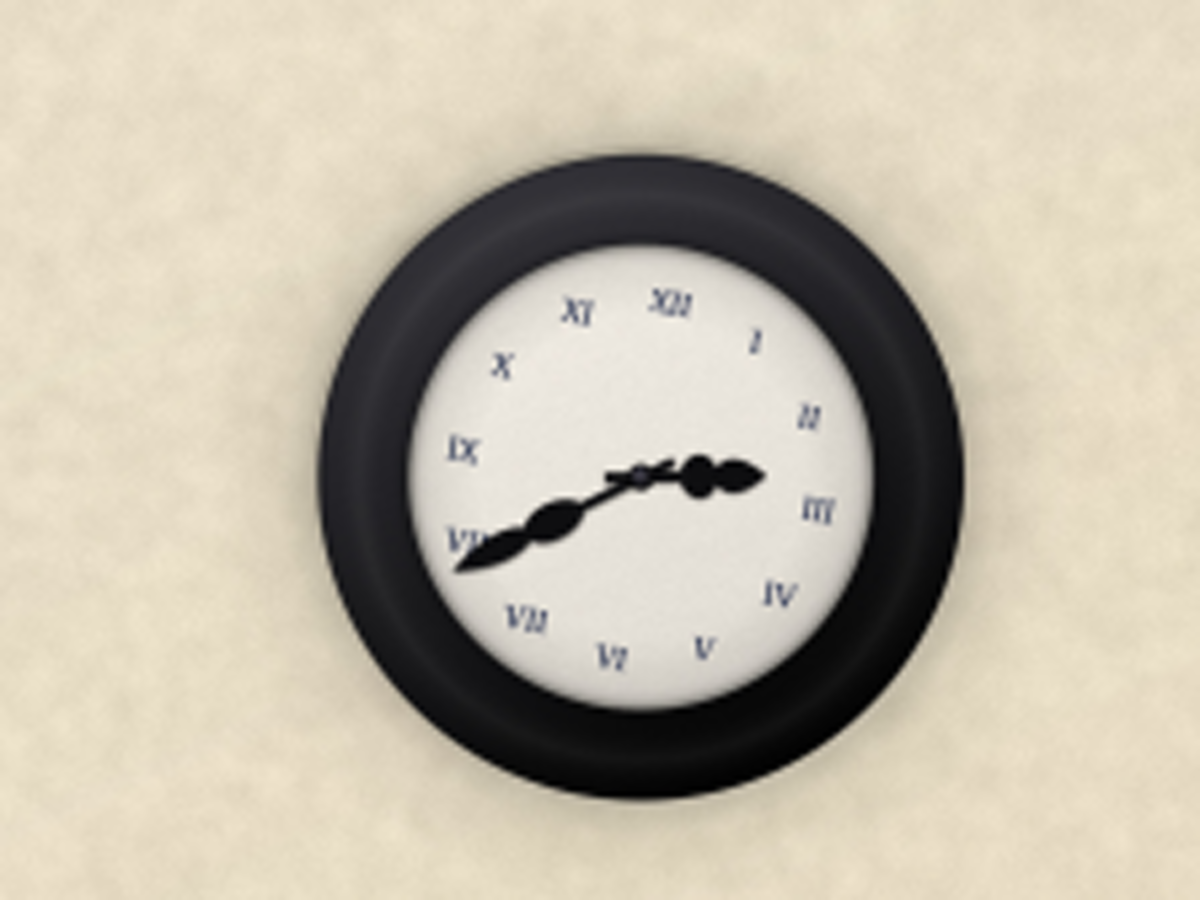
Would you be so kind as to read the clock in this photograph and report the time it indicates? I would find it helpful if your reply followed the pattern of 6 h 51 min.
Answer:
2 h 39 min
